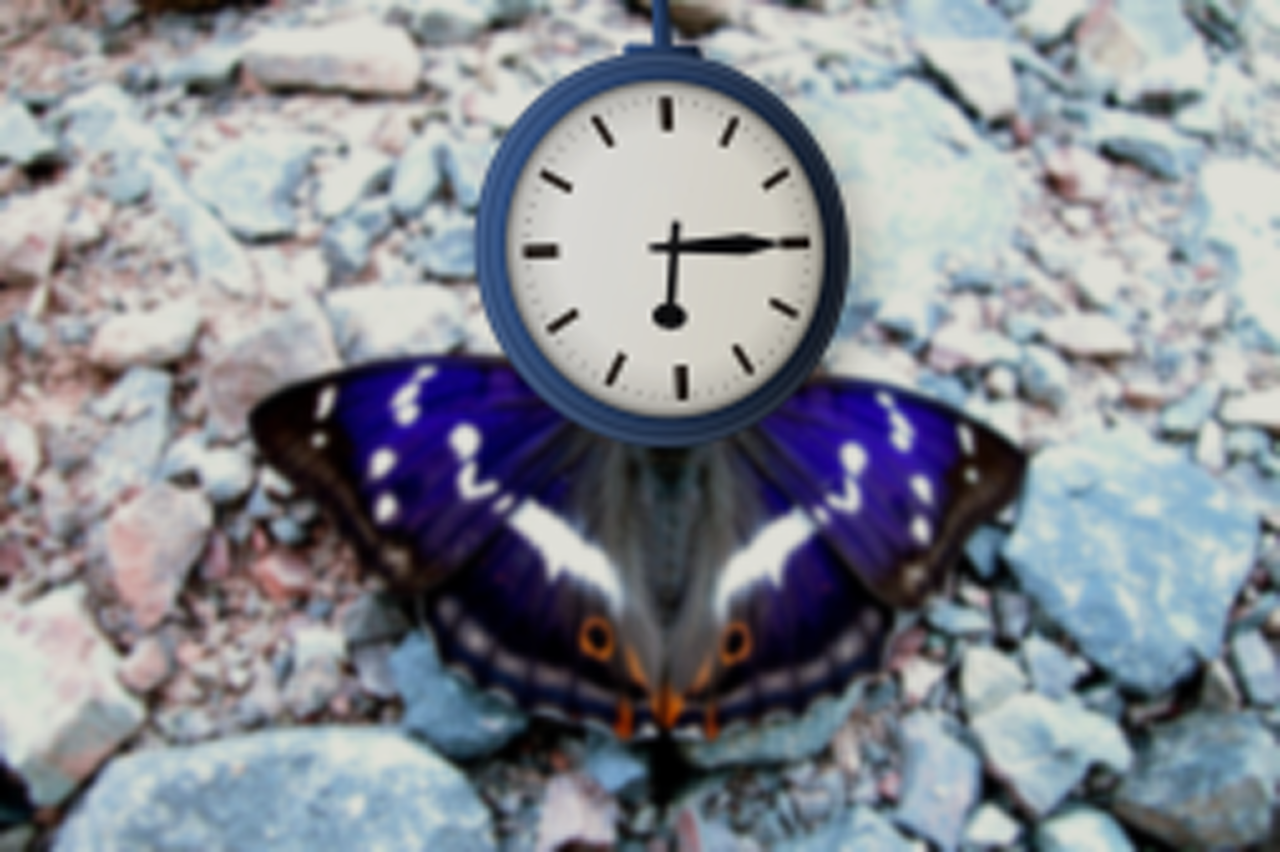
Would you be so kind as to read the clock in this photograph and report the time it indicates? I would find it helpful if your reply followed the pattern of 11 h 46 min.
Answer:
6 h 15 min
